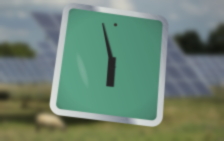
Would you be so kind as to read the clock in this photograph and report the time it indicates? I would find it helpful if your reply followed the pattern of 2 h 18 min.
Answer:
5 h 57 min
